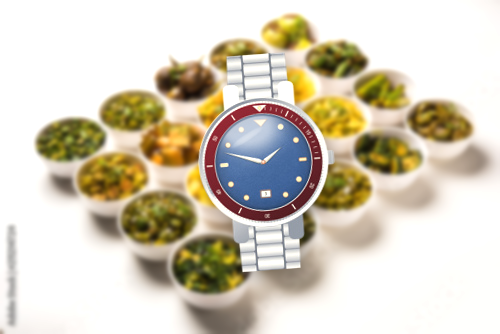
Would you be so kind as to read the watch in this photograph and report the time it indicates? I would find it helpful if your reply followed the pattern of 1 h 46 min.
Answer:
1 h 48 min
